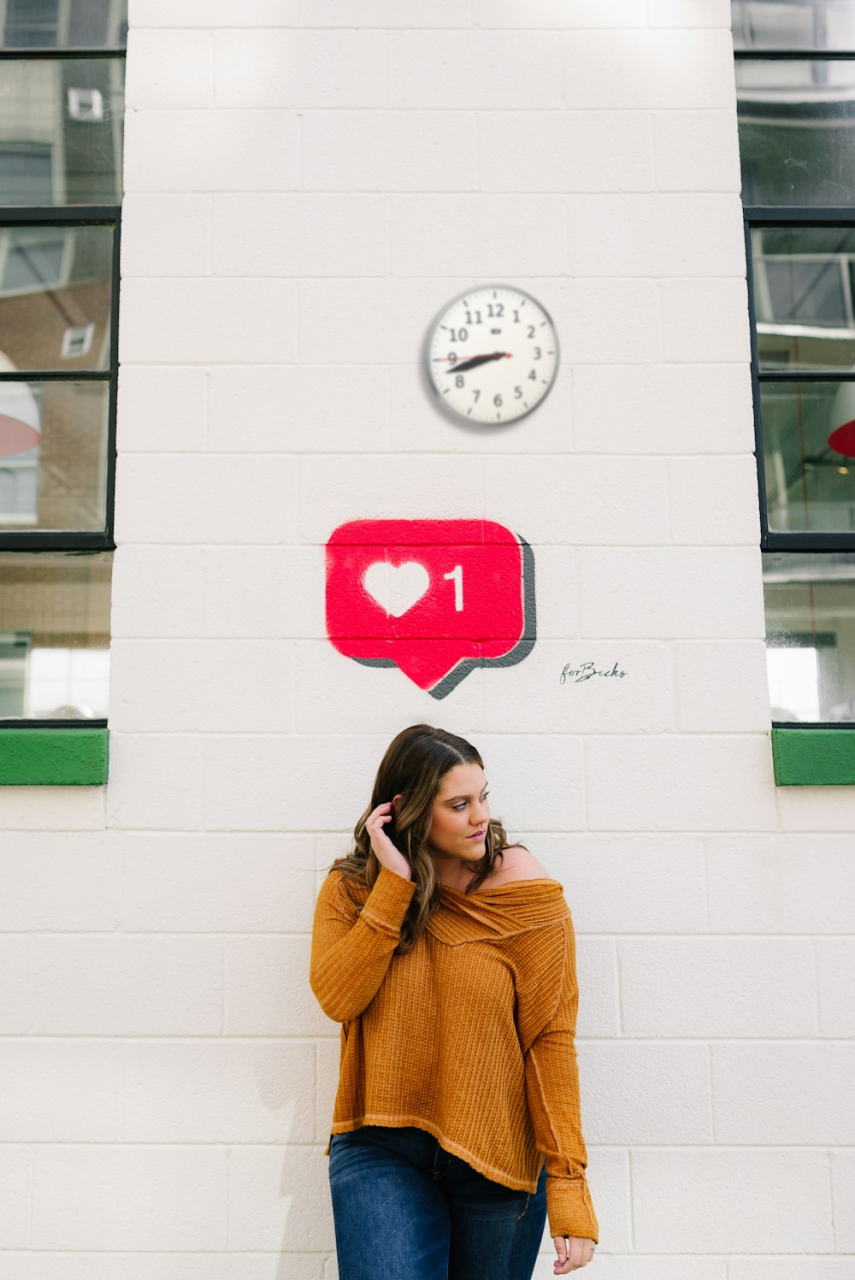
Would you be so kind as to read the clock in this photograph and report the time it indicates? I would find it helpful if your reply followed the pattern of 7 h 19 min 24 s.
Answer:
8 h 42 min 45 s
